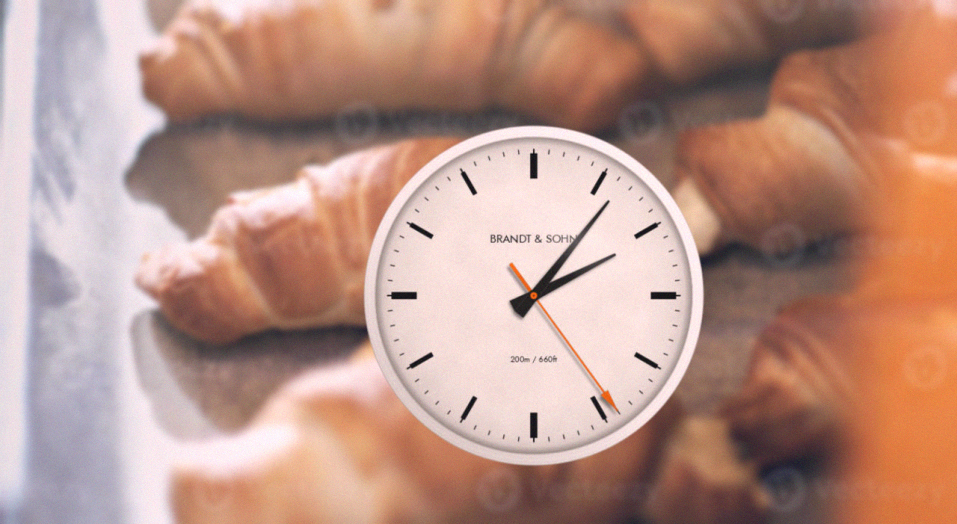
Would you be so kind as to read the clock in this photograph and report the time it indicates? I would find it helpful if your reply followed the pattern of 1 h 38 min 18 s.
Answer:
2 h 06 min 24 s
